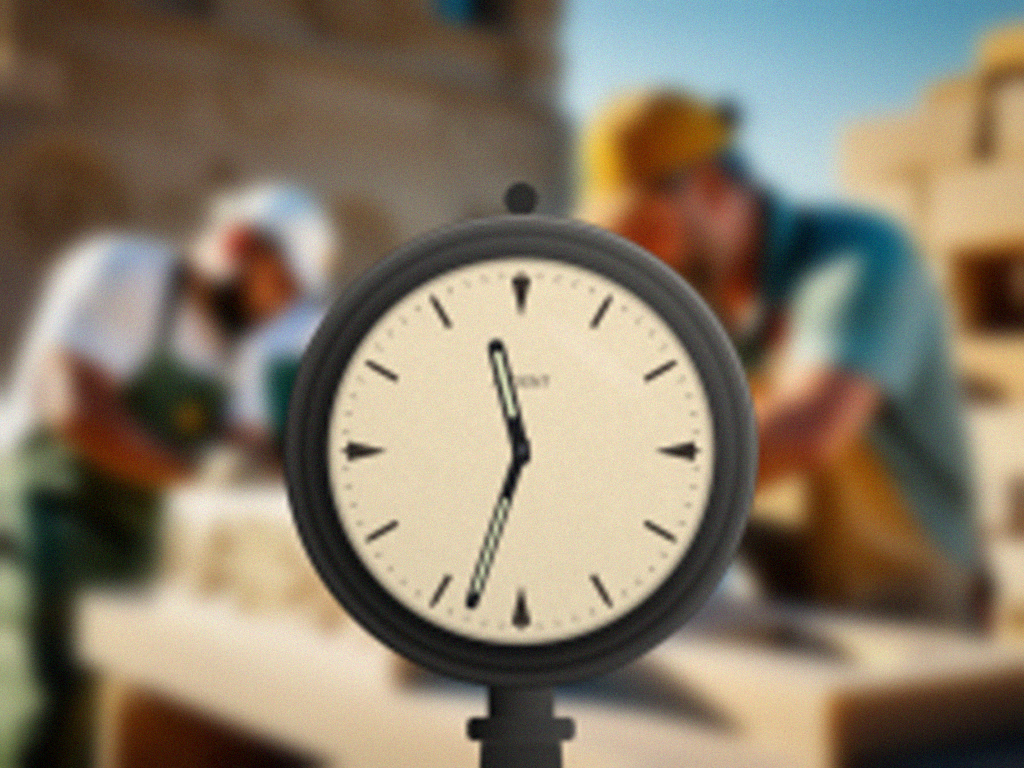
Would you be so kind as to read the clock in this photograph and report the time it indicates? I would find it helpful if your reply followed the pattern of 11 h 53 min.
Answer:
11 h 33 min
